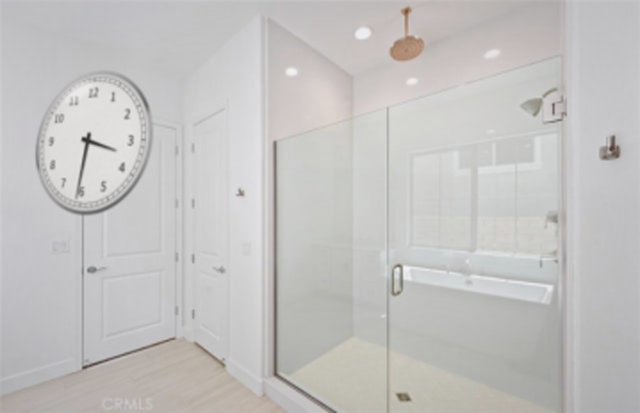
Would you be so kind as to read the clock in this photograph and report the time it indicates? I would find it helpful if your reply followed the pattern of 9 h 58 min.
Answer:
3 h 31 min
